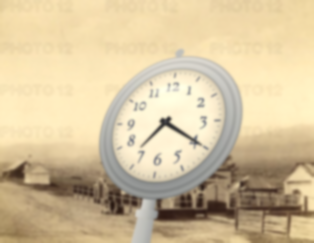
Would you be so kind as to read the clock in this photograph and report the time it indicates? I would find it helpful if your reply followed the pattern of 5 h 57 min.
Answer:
7 h 20 min
